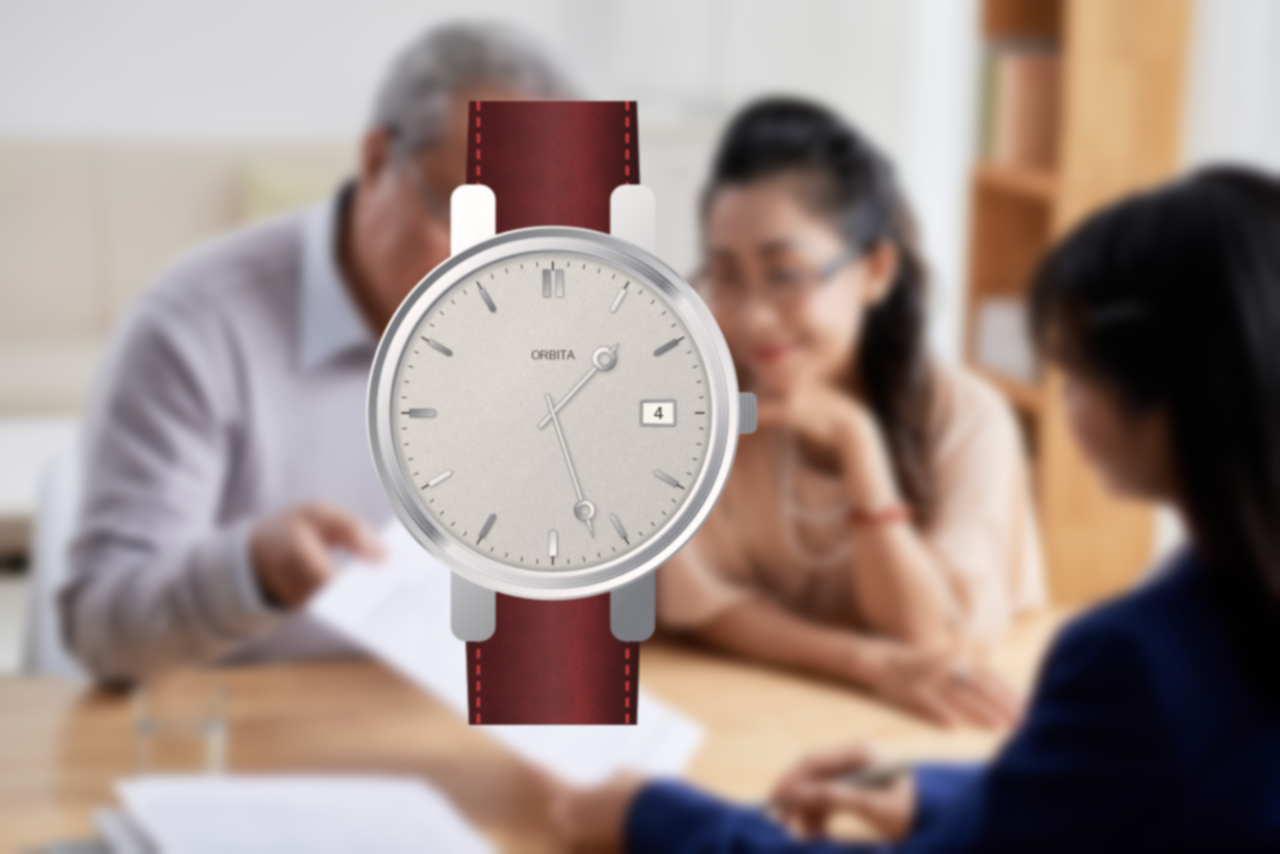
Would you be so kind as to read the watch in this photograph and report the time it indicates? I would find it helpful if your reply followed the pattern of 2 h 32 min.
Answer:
1 h 27 min
